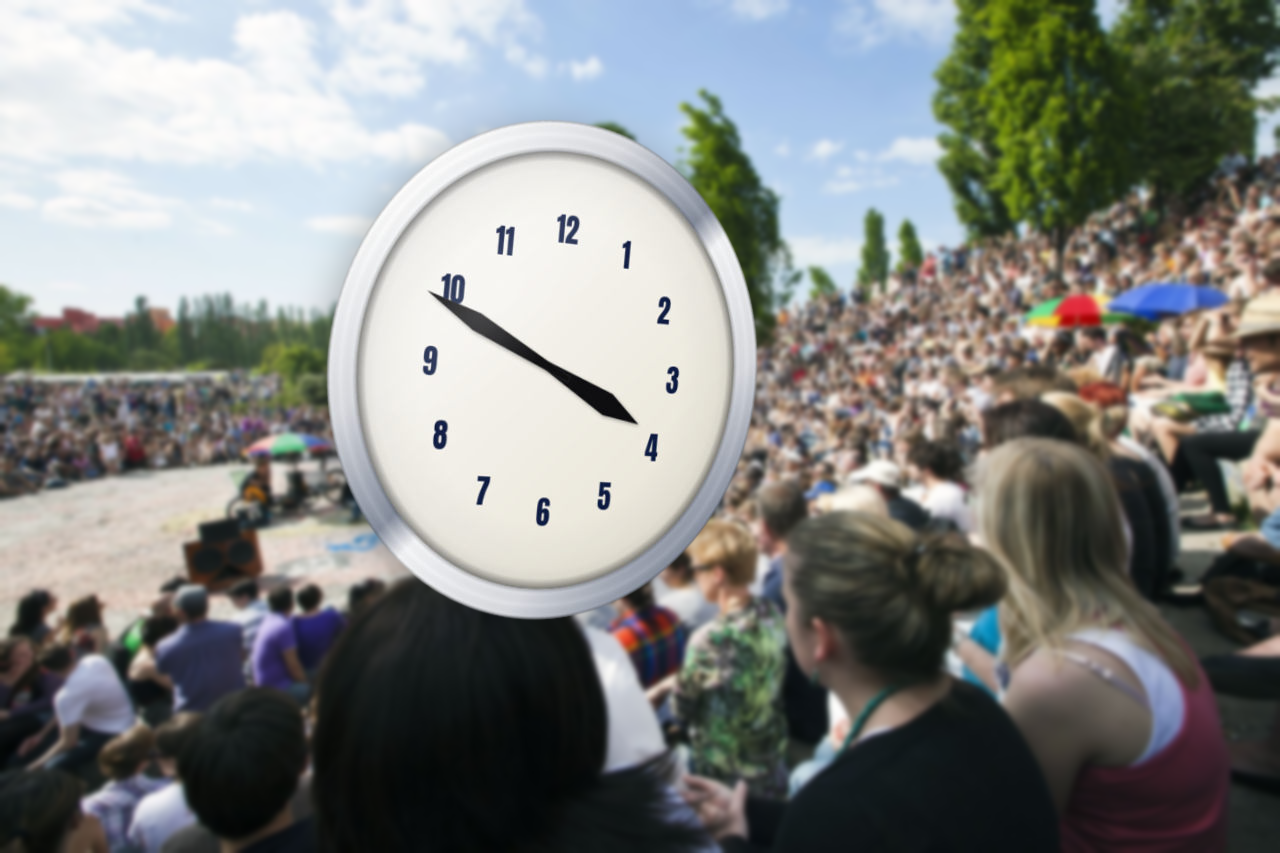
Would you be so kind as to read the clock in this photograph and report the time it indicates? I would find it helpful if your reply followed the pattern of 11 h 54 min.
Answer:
3 h 49 min
